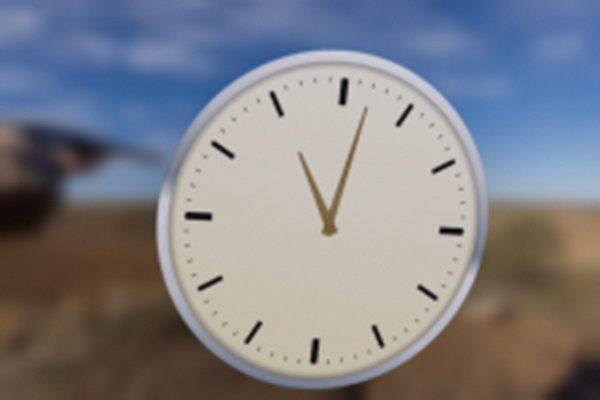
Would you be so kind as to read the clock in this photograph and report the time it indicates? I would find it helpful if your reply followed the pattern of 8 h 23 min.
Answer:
11 h 02 min
